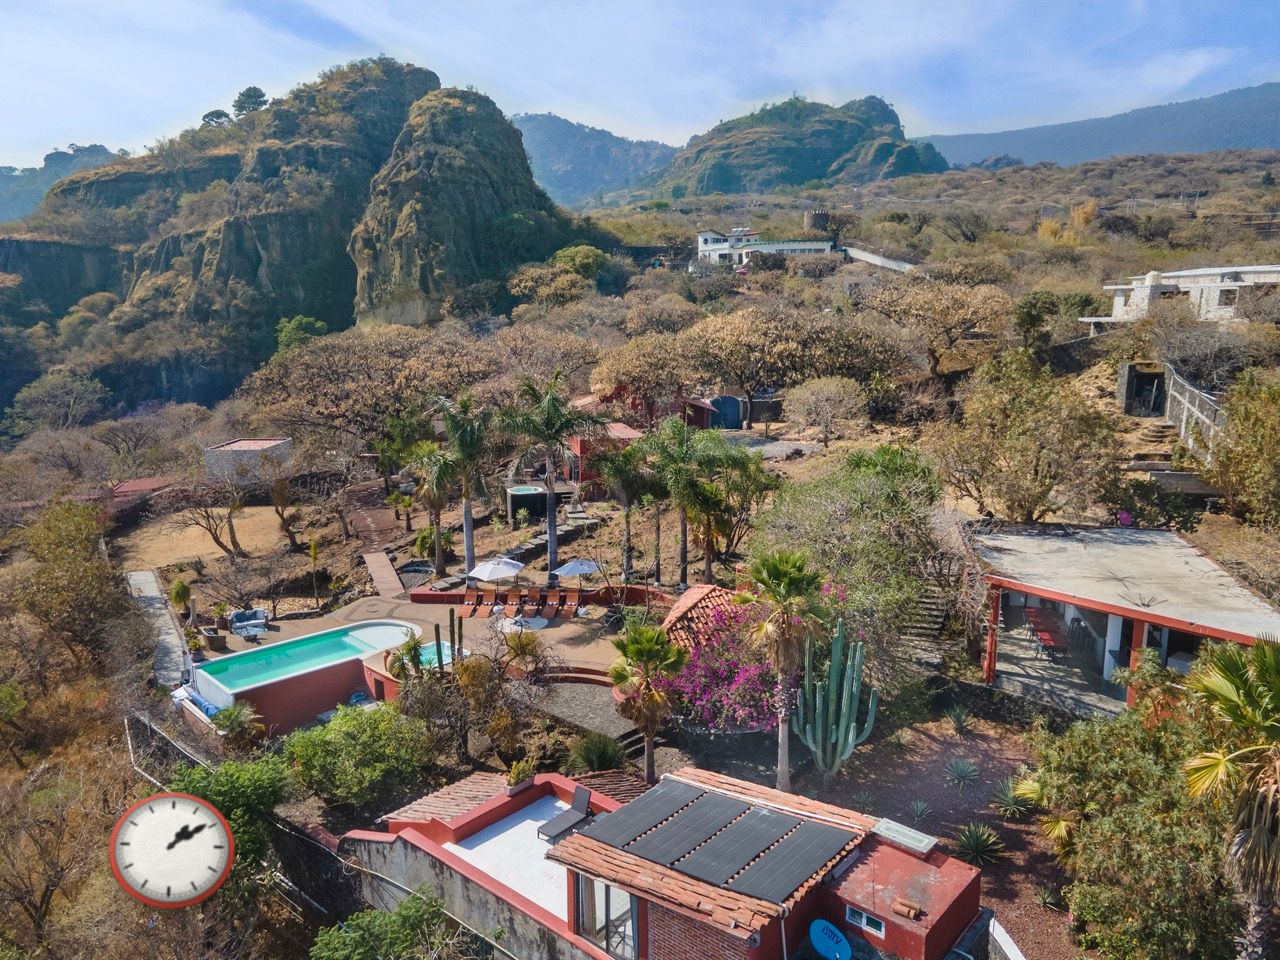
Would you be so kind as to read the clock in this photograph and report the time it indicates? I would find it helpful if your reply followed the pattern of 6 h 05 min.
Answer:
1 h 09 min
